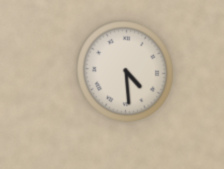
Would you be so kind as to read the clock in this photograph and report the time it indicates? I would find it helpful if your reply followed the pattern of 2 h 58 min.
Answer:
4 h 29 min
